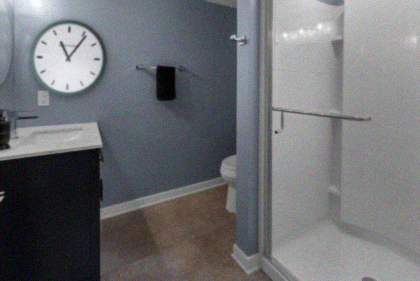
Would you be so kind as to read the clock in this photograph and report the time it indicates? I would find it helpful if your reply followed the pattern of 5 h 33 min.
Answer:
11 h 06 min
